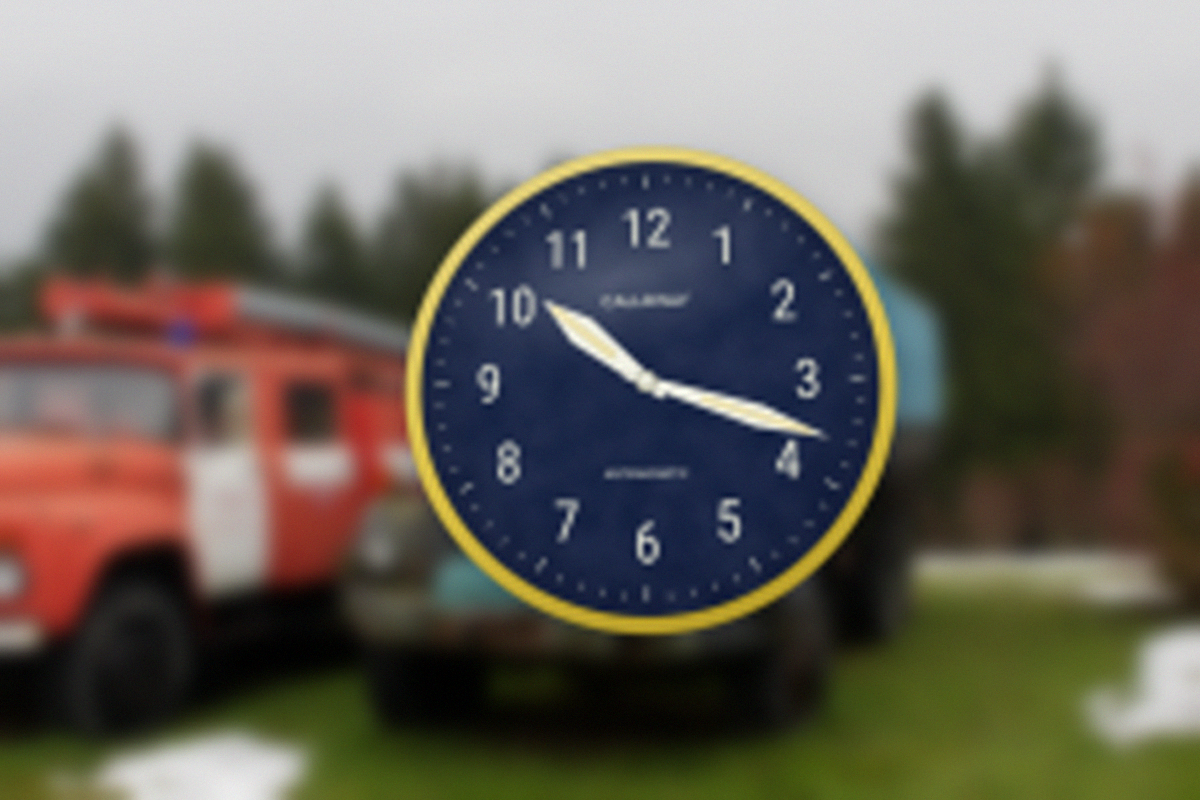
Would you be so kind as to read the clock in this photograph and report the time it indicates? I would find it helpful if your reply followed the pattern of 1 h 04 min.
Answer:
10 h 18 min
